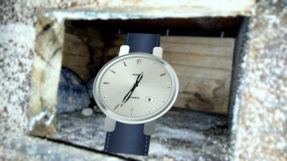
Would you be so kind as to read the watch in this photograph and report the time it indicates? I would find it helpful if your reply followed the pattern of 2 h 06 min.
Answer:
12 h 34 min
